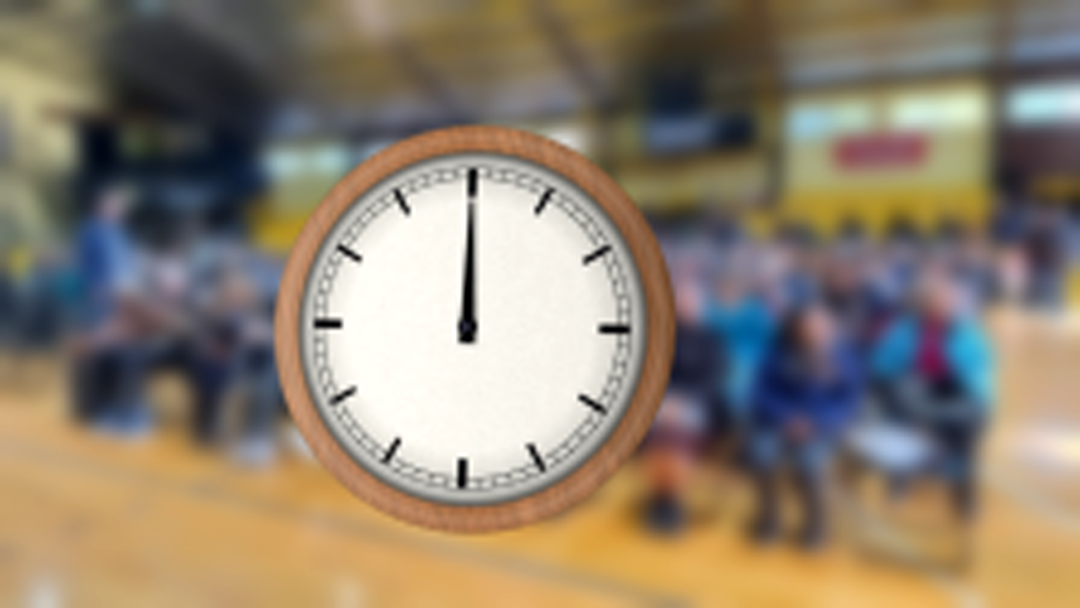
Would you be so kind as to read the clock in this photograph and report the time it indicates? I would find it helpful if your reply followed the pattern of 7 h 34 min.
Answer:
12 h 00 min
